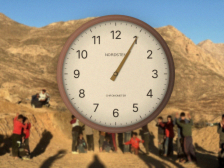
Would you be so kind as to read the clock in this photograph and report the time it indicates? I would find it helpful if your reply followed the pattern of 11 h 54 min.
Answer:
1 h 05 min
